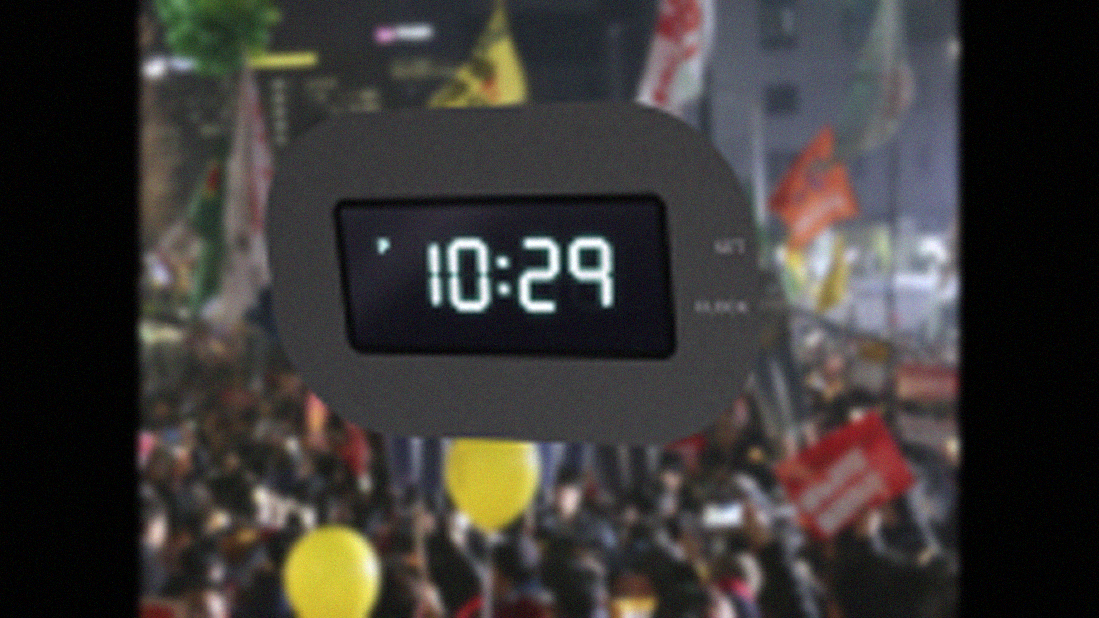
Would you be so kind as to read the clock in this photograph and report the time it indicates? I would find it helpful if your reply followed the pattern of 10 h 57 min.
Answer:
10 h 29 min
